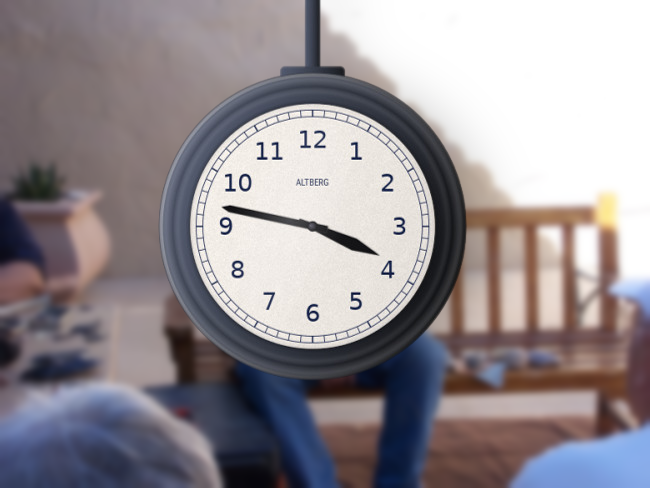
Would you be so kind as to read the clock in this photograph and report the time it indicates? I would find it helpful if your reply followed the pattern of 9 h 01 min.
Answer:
3 h 47 min
